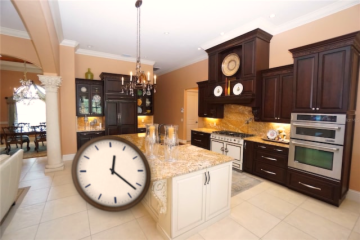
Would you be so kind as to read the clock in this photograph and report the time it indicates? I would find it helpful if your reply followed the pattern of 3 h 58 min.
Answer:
12 h 22 min
